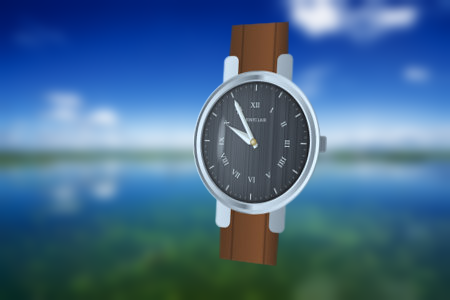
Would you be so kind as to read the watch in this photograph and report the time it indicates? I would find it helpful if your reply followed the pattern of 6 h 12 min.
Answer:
9 h 55 min
